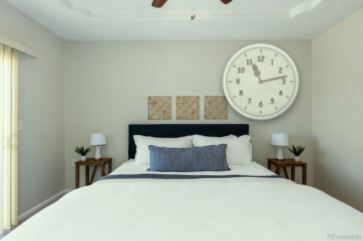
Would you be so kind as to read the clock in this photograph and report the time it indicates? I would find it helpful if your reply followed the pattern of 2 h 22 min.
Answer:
11 h 13 min
